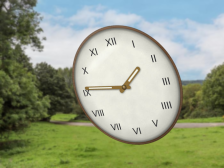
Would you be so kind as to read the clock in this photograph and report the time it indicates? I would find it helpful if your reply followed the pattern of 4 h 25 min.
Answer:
1 h 46 min
